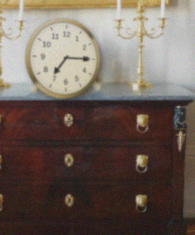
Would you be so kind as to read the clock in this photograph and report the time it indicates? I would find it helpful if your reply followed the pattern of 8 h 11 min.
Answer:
7 h 15 min
